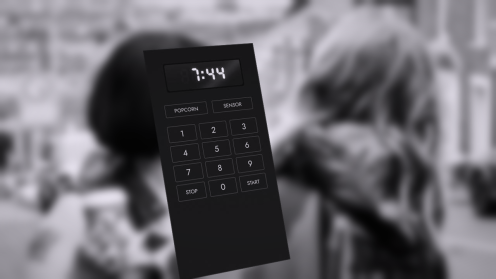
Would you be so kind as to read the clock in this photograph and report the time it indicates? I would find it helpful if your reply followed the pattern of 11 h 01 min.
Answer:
7 h 44 min
